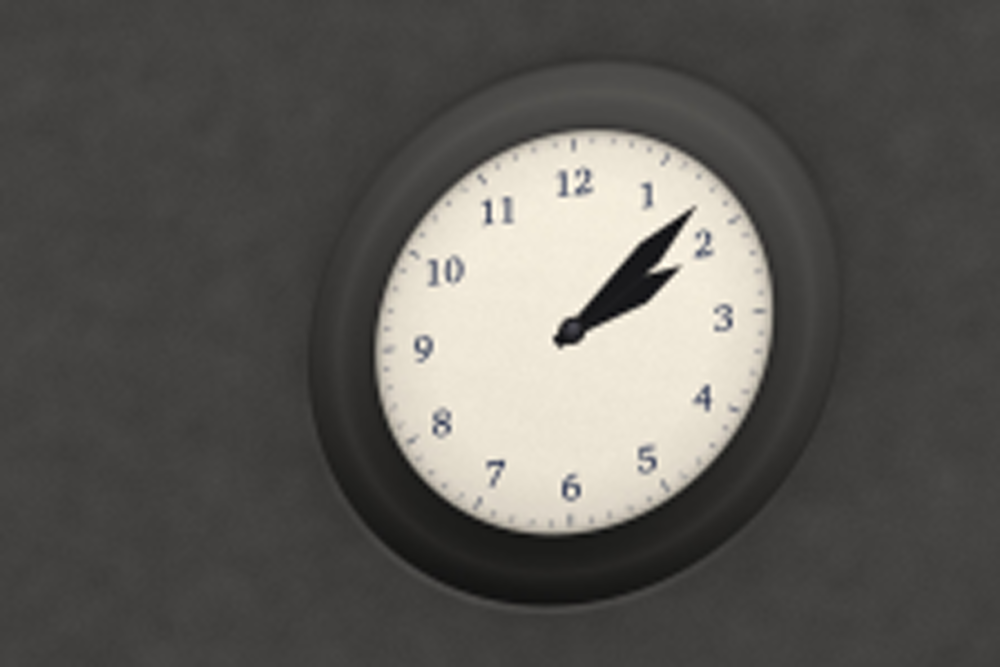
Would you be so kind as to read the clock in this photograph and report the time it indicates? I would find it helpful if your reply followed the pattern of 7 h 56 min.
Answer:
2 h 08 min
